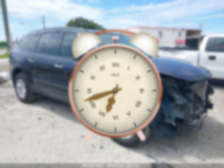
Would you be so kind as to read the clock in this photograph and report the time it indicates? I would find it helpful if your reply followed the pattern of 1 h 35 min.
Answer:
6 h 42 min
